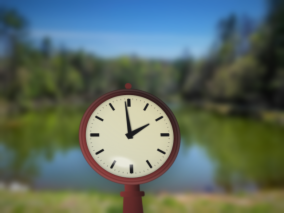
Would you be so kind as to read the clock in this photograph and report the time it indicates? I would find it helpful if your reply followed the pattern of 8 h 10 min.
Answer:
1 h 59 min
